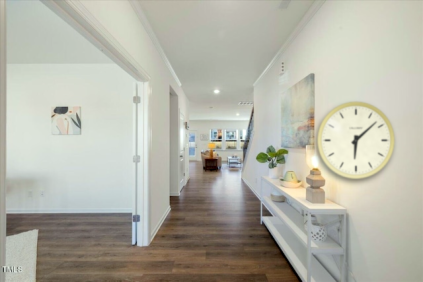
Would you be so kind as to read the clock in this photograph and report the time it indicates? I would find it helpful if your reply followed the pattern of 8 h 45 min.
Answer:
6 h 08 min
